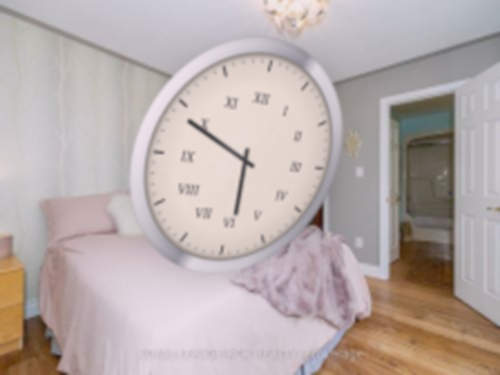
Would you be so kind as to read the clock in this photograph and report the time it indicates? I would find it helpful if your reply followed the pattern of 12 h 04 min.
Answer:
5 h 49 min
